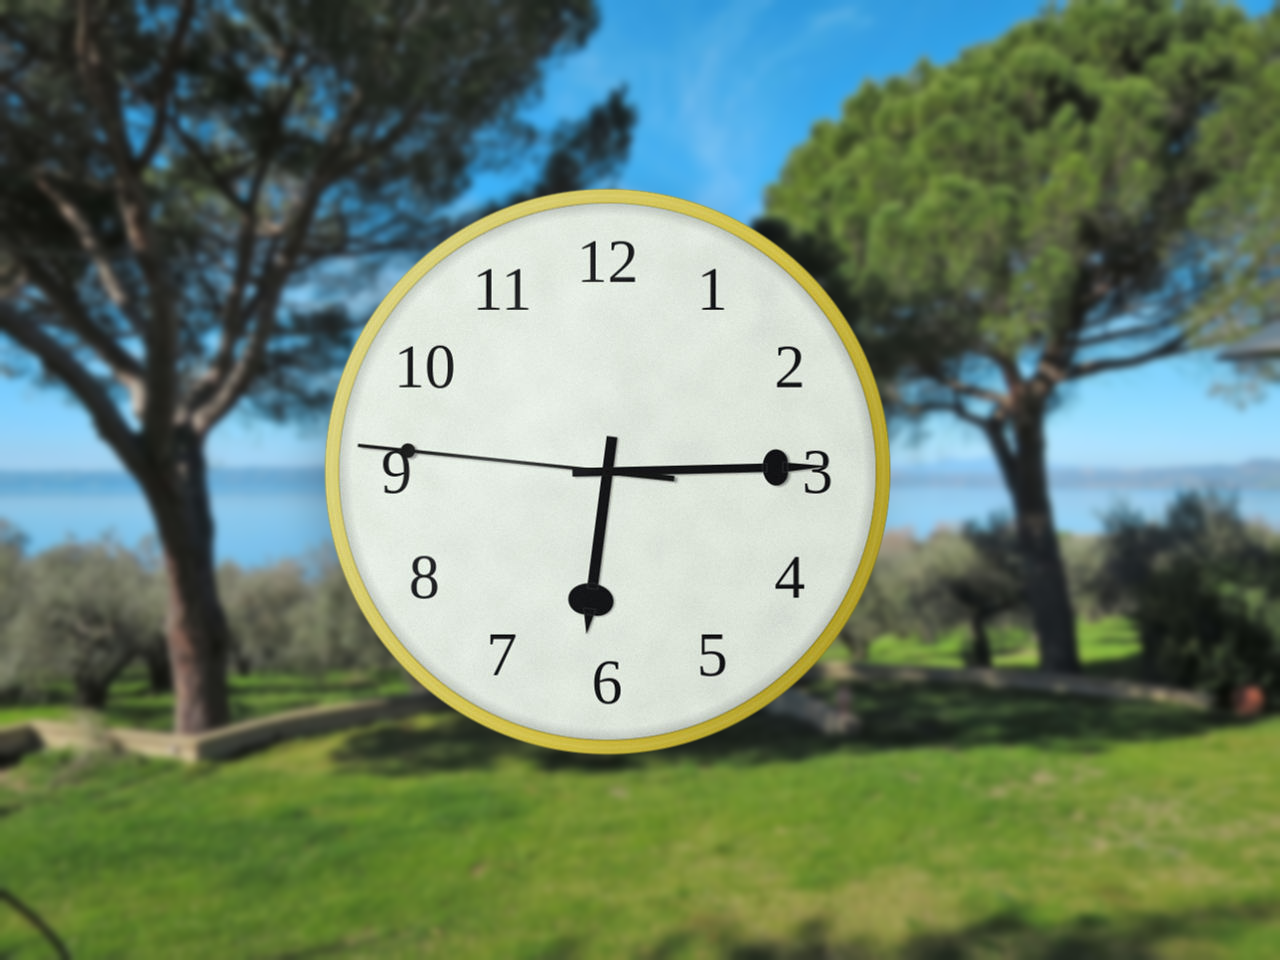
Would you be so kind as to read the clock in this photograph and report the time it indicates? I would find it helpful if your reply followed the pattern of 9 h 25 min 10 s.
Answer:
6 h 14 min 46 s
